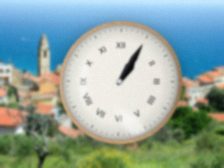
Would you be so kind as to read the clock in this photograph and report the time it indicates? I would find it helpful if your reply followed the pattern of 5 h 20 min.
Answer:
1 h 05 min
